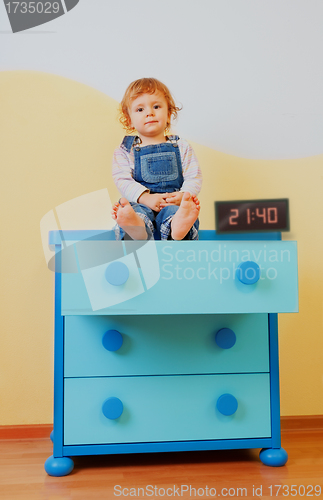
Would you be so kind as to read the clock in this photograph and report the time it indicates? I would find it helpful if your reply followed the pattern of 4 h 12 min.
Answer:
21 h 40 min
